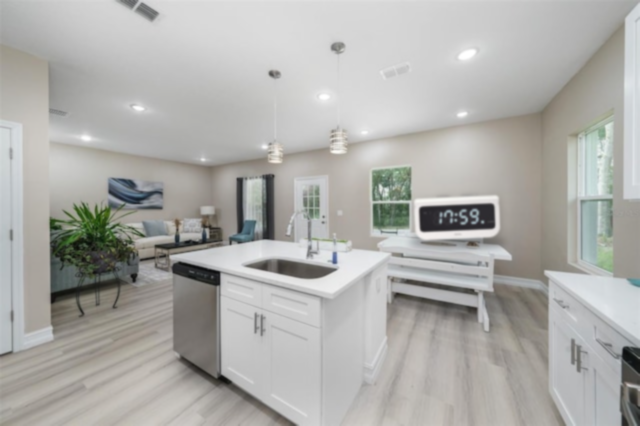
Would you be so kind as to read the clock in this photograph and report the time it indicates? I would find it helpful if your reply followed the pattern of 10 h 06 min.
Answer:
17 h 59 min
